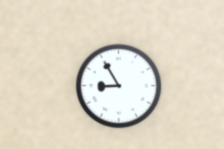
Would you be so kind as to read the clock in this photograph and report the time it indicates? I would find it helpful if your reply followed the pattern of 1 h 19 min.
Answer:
8 h 55 min
